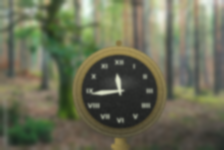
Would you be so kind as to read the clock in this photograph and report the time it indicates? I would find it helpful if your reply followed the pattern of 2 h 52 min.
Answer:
11 h 44 min
